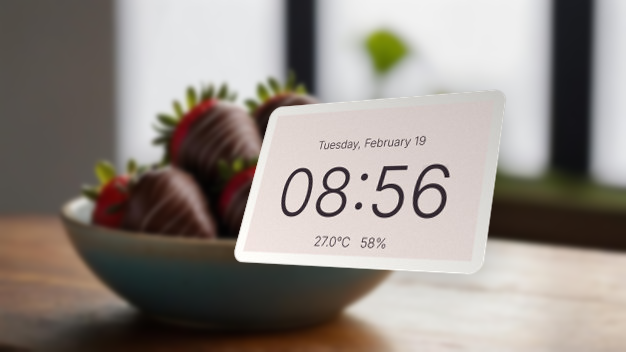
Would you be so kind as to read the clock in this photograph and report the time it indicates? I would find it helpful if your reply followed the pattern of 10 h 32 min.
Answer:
8 h 56 min
